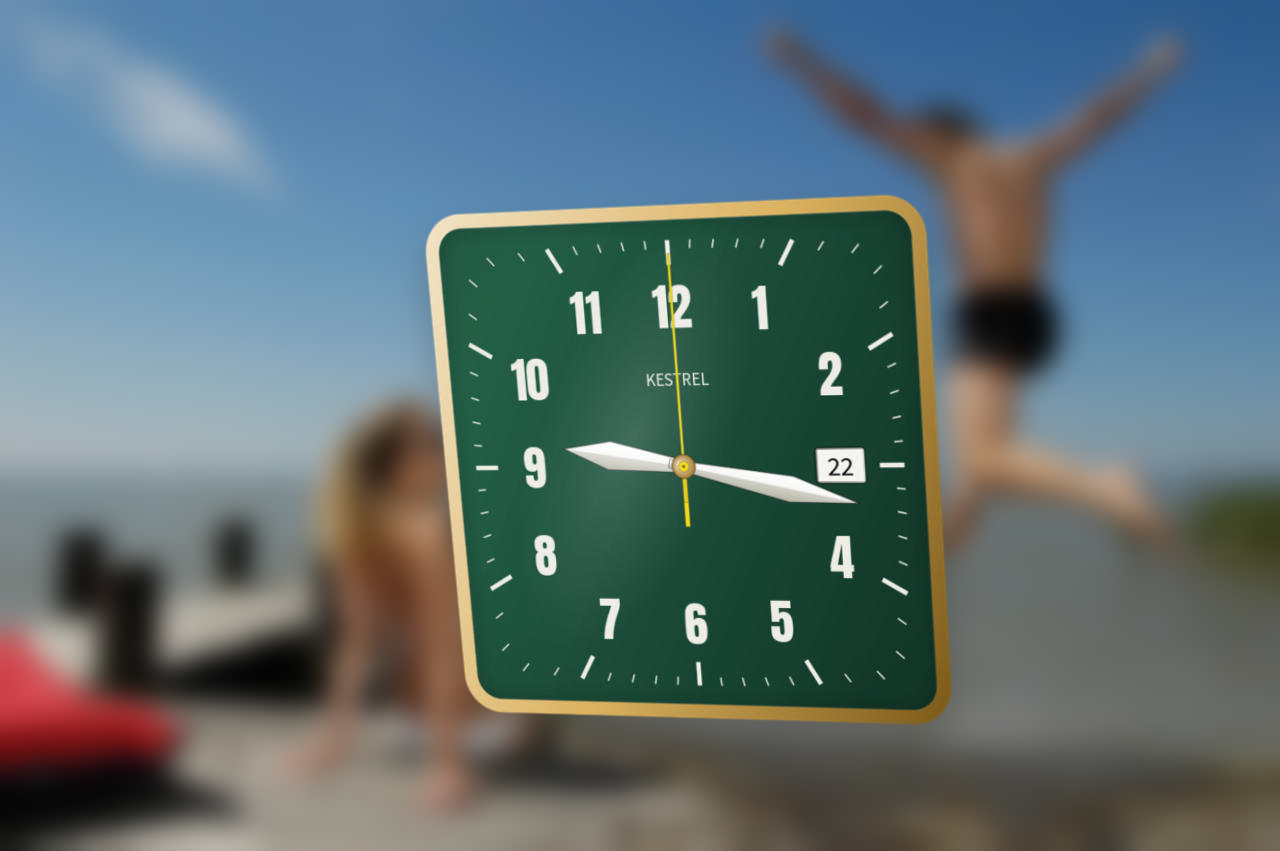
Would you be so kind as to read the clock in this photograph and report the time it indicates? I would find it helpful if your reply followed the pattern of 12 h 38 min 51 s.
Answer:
9 h 17 min 00 s
